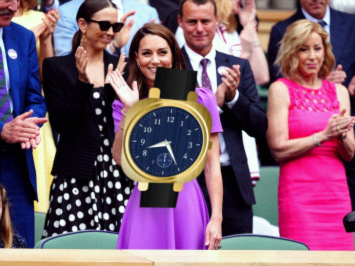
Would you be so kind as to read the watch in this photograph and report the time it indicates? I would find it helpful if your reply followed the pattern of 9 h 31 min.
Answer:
8 h 25 min
